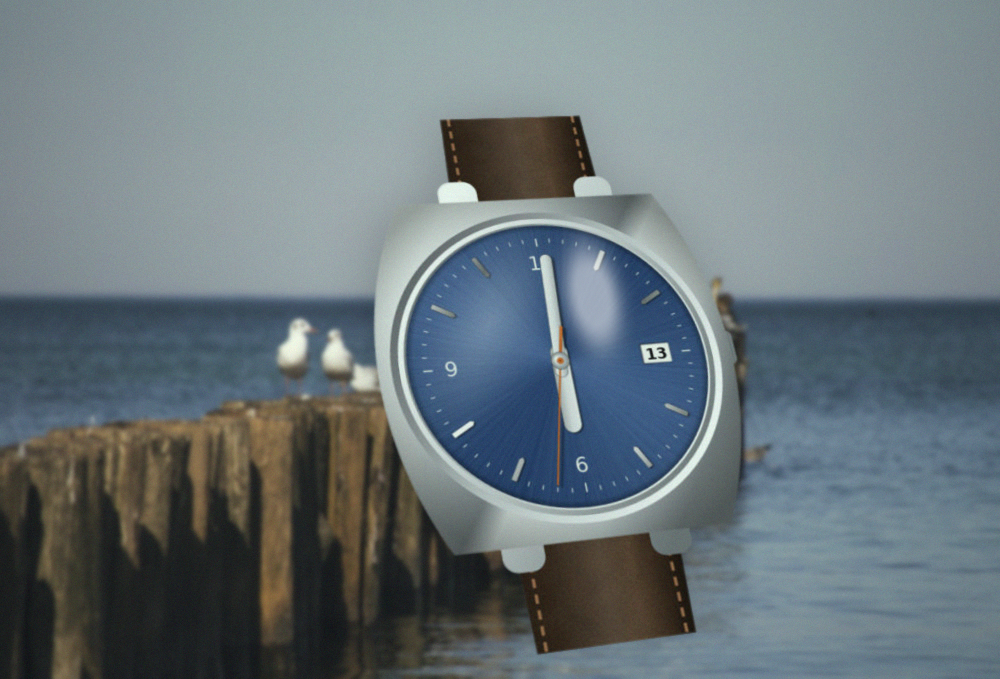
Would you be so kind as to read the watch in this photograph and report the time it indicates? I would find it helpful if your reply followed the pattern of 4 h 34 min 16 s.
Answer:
6 h 00 min 32 s
